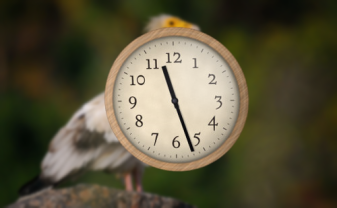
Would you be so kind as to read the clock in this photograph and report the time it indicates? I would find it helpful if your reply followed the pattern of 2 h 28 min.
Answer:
11 h 27 min
